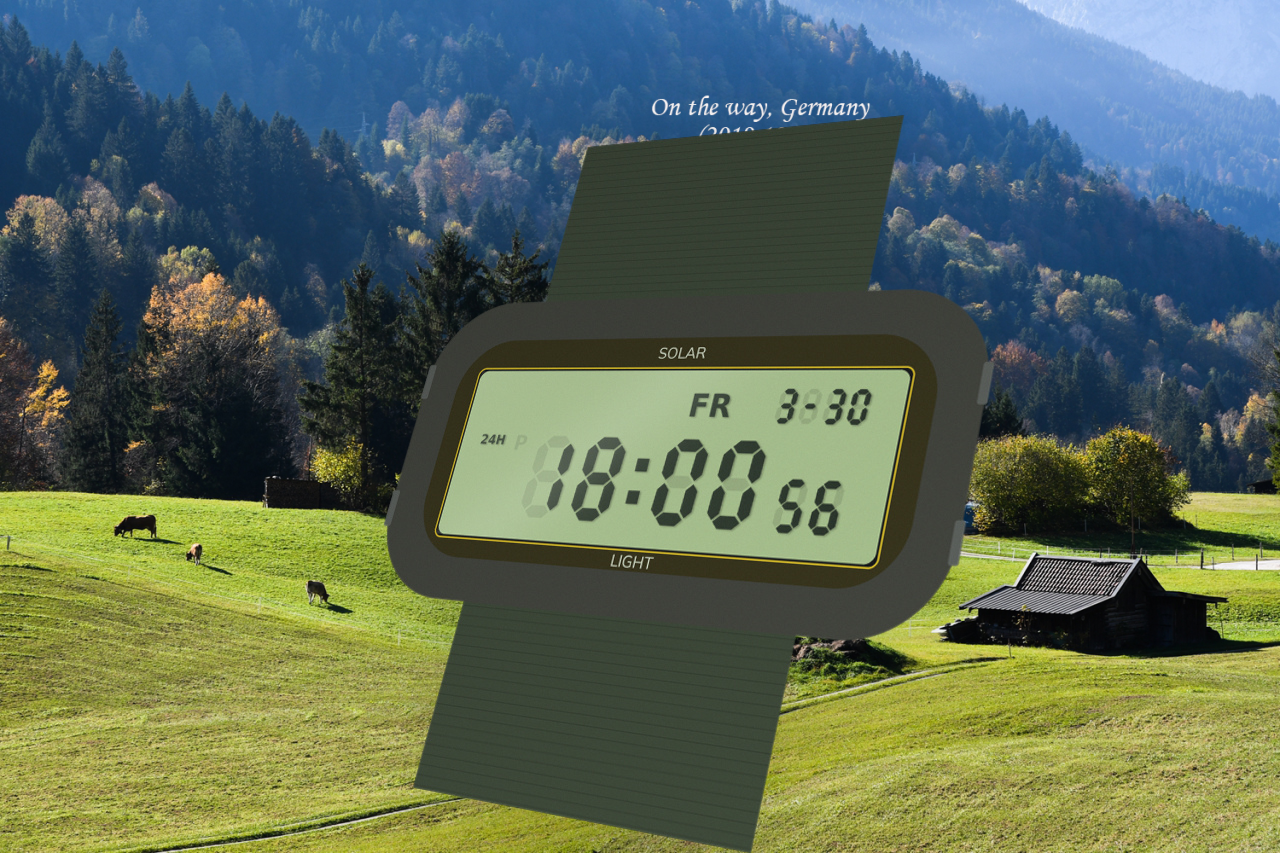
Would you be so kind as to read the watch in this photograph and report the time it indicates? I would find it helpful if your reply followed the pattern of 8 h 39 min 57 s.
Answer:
18 h 00 min 56 s
